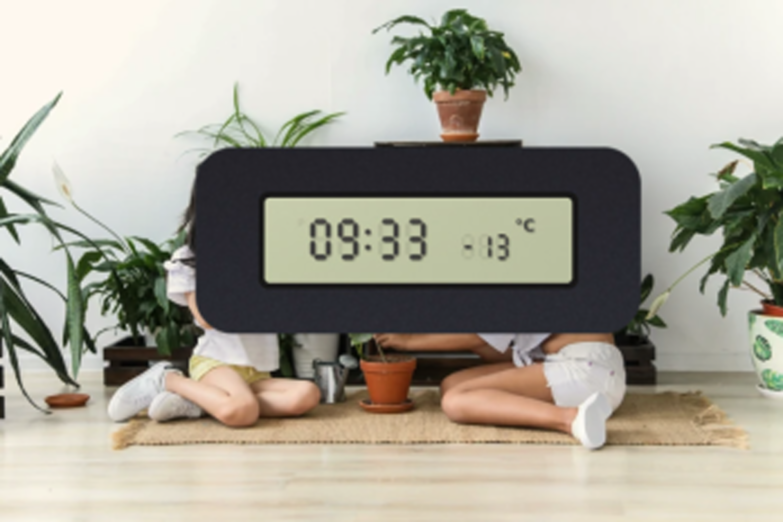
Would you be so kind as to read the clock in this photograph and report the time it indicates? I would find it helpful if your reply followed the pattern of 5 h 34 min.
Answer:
9 h 33 min
